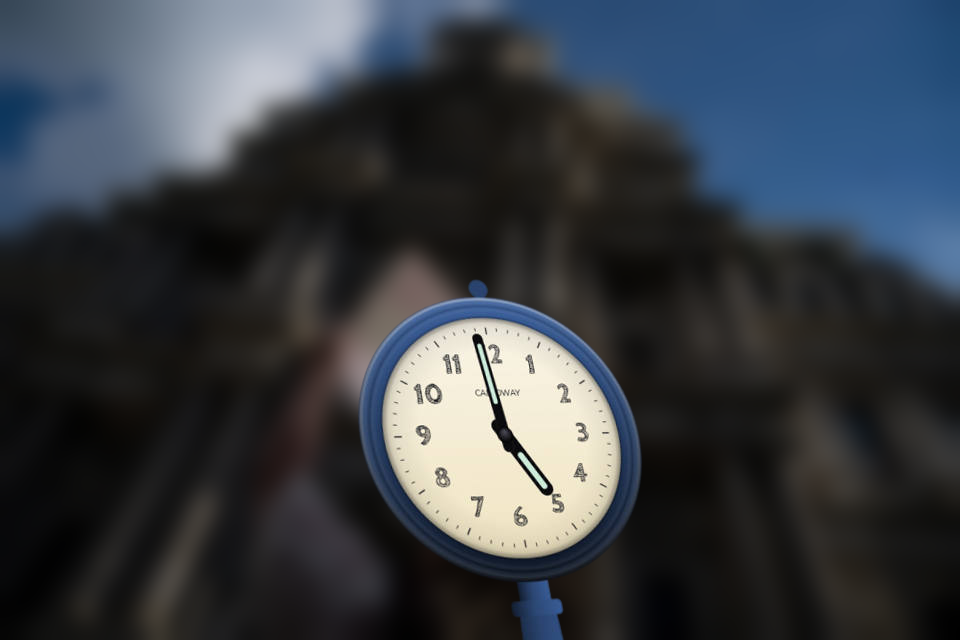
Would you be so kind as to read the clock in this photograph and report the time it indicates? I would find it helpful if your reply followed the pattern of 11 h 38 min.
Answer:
4 h 59 min
